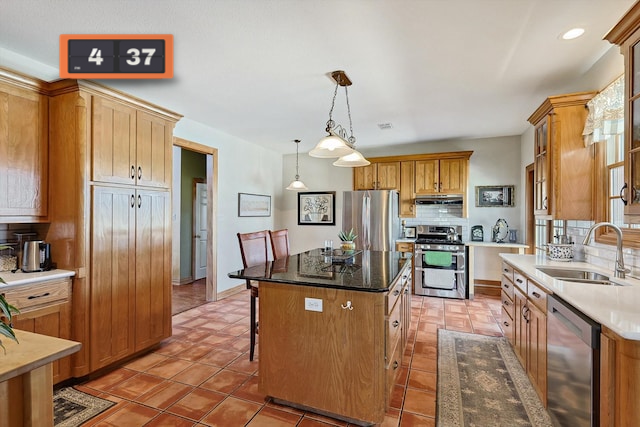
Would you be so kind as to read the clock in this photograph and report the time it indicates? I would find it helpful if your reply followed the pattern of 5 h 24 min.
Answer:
4 h 37 min
